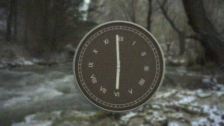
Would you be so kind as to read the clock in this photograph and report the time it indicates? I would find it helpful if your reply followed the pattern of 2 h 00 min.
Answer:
5 h 59 min
